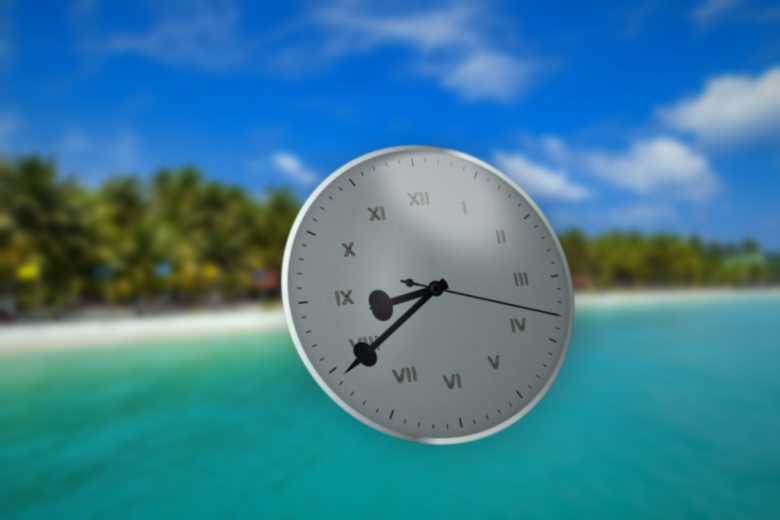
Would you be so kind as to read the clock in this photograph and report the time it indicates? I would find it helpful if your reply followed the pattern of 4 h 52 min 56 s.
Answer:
8 h 39 min 18 s
